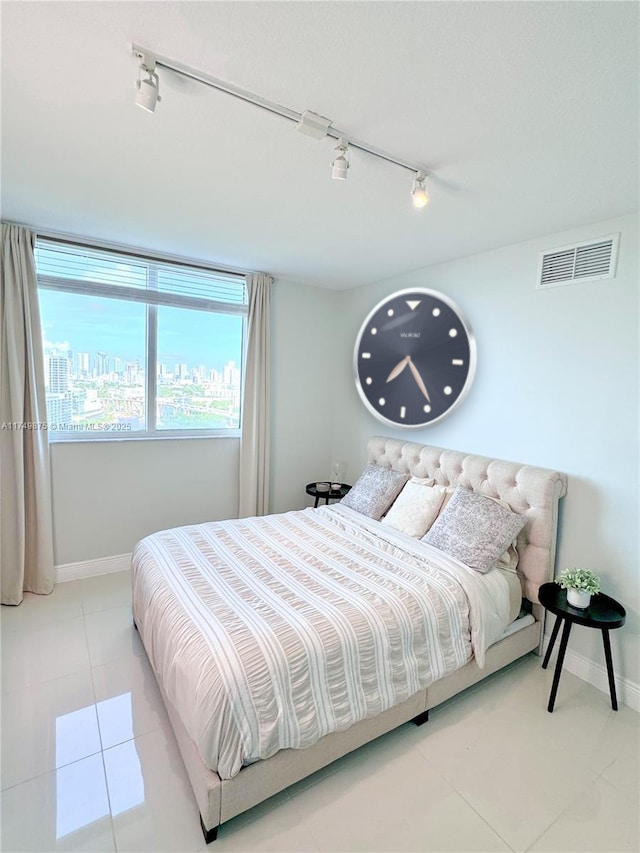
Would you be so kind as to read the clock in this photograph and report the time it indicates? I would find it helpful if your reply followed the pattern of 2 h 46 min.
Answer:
7 h 24 min
